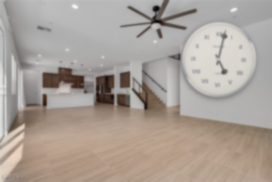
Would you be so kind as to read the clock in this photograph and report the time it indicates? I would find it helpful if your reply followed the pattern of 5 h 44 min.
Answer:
5 h 02 min
